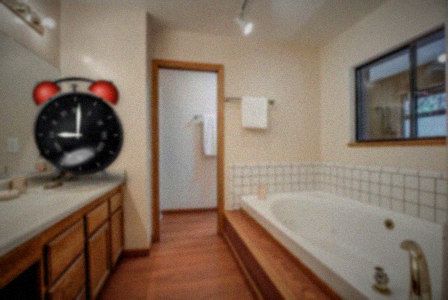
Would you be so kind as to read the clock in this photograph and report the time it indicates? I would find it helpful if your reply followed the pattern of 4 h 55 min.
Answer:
9 h 01 min
